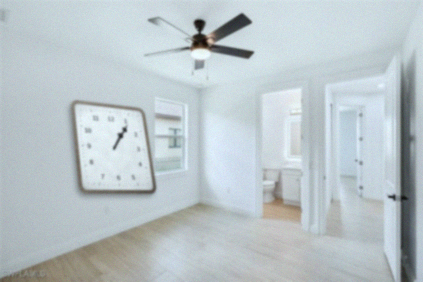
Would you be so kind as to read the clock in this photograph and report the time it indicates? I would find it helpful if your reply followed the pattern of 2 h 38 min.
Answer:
1 h 06 min
